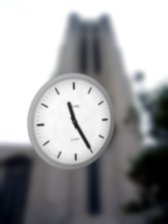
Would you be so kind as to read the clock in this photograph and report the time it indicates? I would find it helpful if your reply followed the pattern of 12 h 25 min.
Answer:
11 h 25 min
